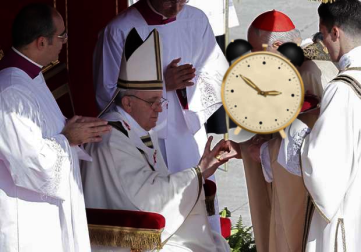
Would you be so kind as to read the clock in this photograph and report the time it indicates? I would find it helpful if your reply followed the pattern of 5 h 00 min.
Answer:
2 h 51 min
